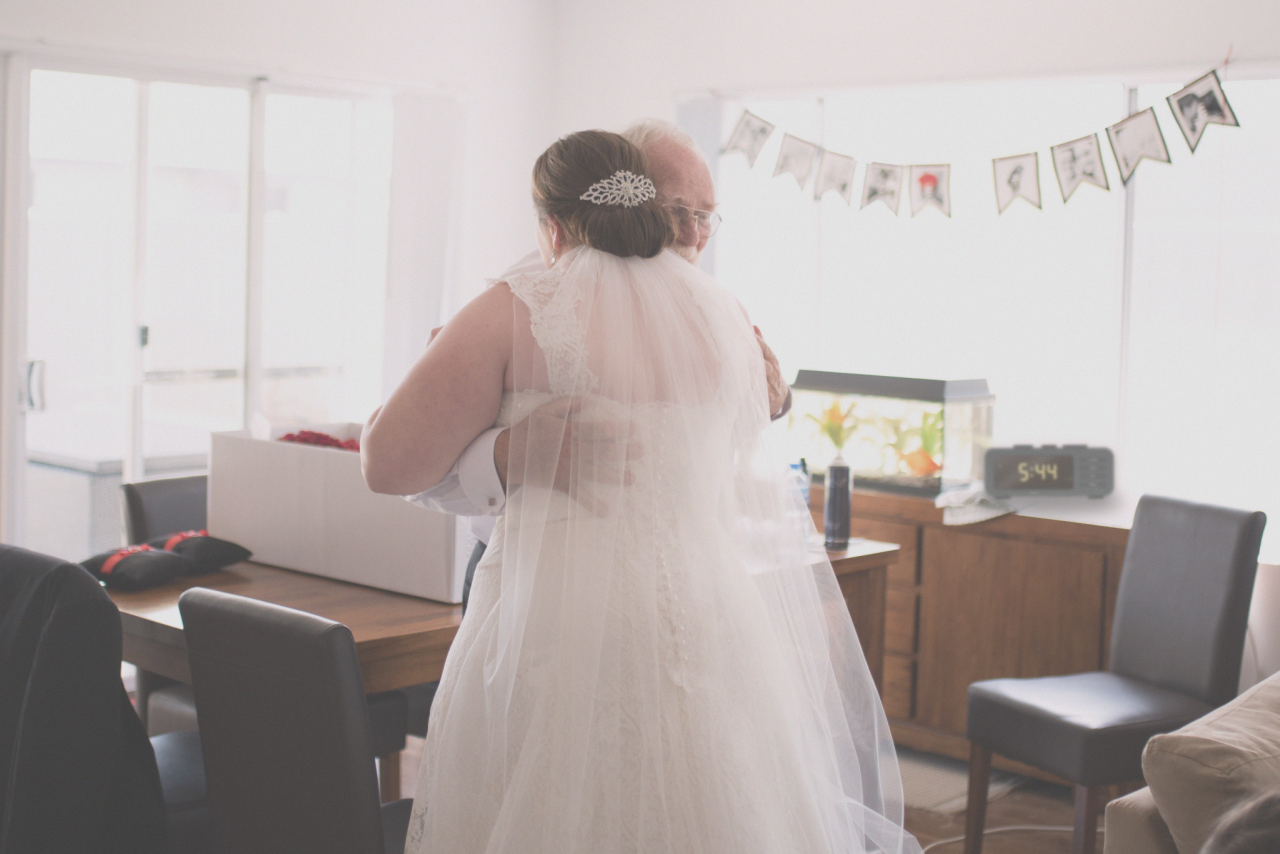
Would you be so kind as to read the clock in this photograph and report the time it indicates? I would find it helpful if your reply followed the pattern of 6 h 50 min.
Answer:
5 h 44 min
